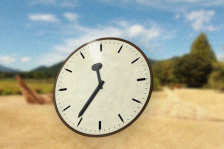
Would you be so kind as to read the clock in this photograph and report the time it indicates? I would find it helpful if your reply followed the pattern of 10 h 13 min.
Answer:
11 h 36 min
